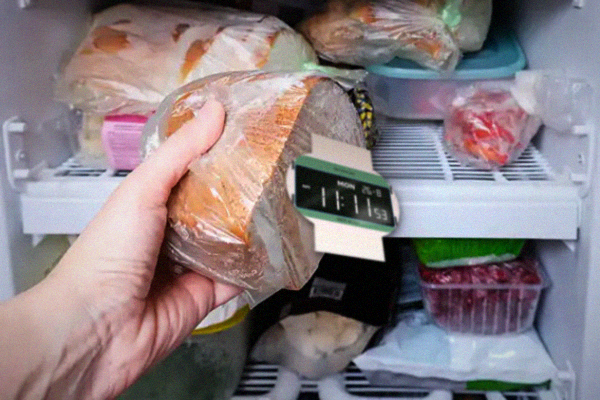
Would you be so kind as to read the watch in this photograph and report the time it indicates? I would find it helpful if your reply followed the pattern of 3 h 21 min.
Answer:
11 h 11 min
